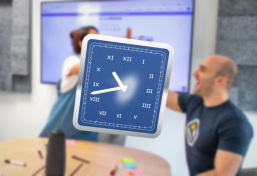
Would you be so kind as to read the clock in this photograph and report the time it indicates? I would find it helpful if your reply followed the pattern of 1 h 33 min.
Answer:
10 h 42 min
